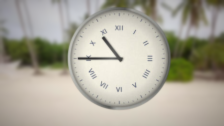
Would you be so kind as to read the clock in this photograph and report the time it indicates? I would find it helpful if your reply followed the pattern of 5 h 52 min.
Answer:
10 h 45 min
